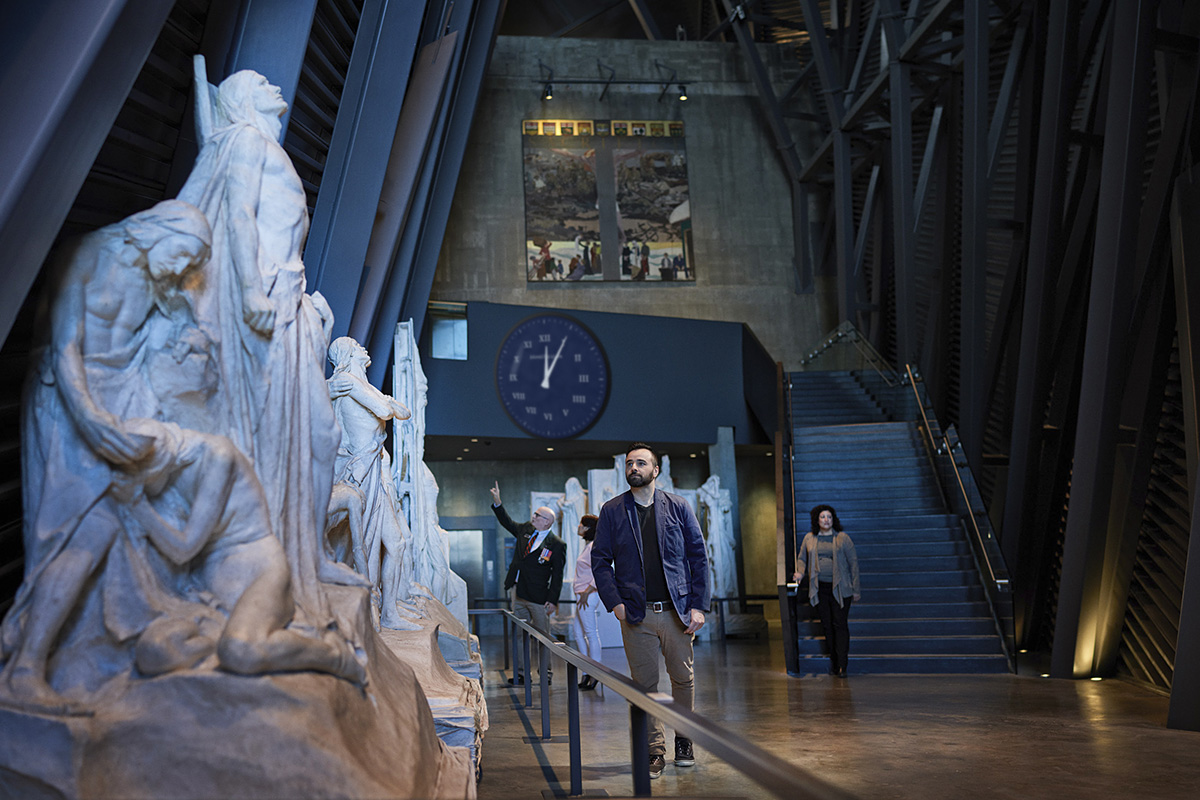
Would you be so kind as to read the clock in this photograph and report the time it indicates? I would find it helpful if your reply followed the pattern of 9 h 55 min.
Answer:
12 h 05 min
